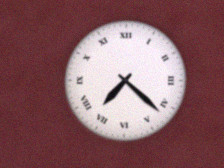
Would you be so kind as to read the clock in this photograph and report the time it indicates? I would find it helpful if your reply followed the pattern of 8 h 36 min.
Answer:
7 h 22 min
